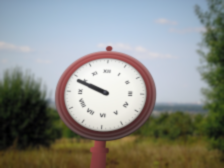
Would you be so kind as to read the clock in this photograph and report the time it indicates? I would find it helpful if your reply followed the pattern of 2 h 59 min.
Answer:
9 h 49 min
